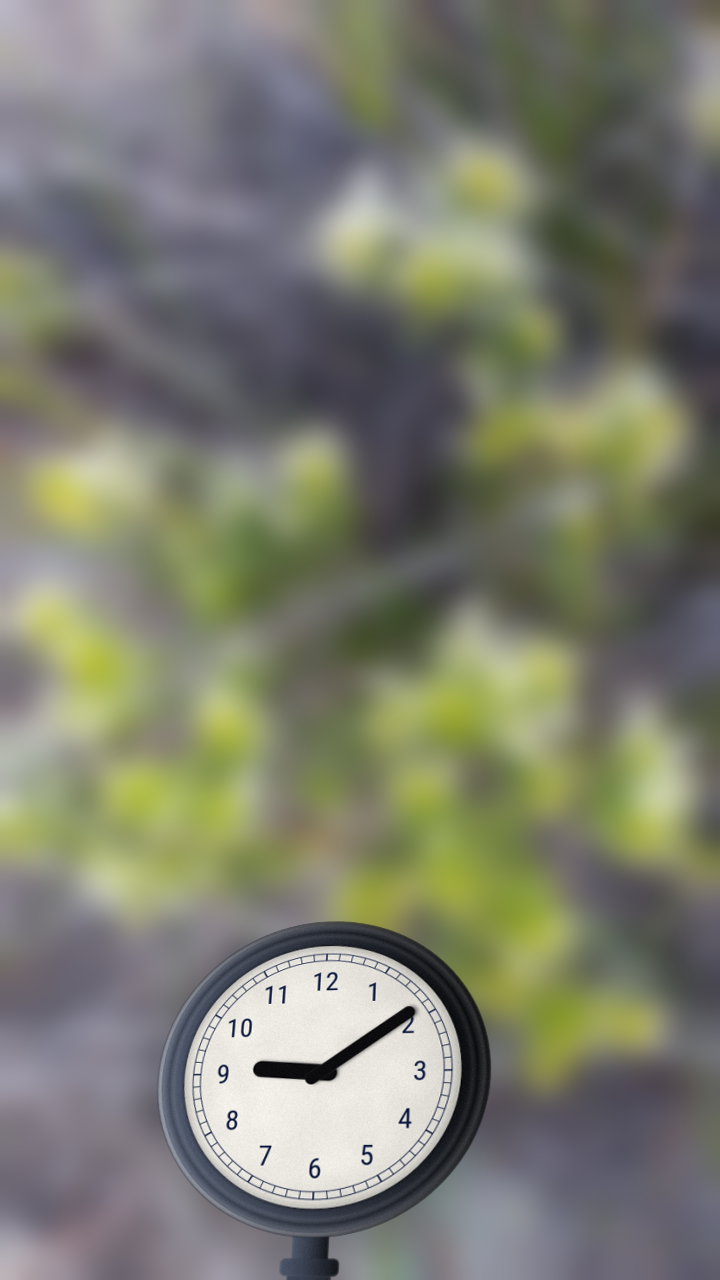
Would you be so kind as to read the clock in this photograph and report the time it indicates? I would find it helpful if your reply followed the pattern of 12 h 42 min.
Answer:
9 h 09 min
